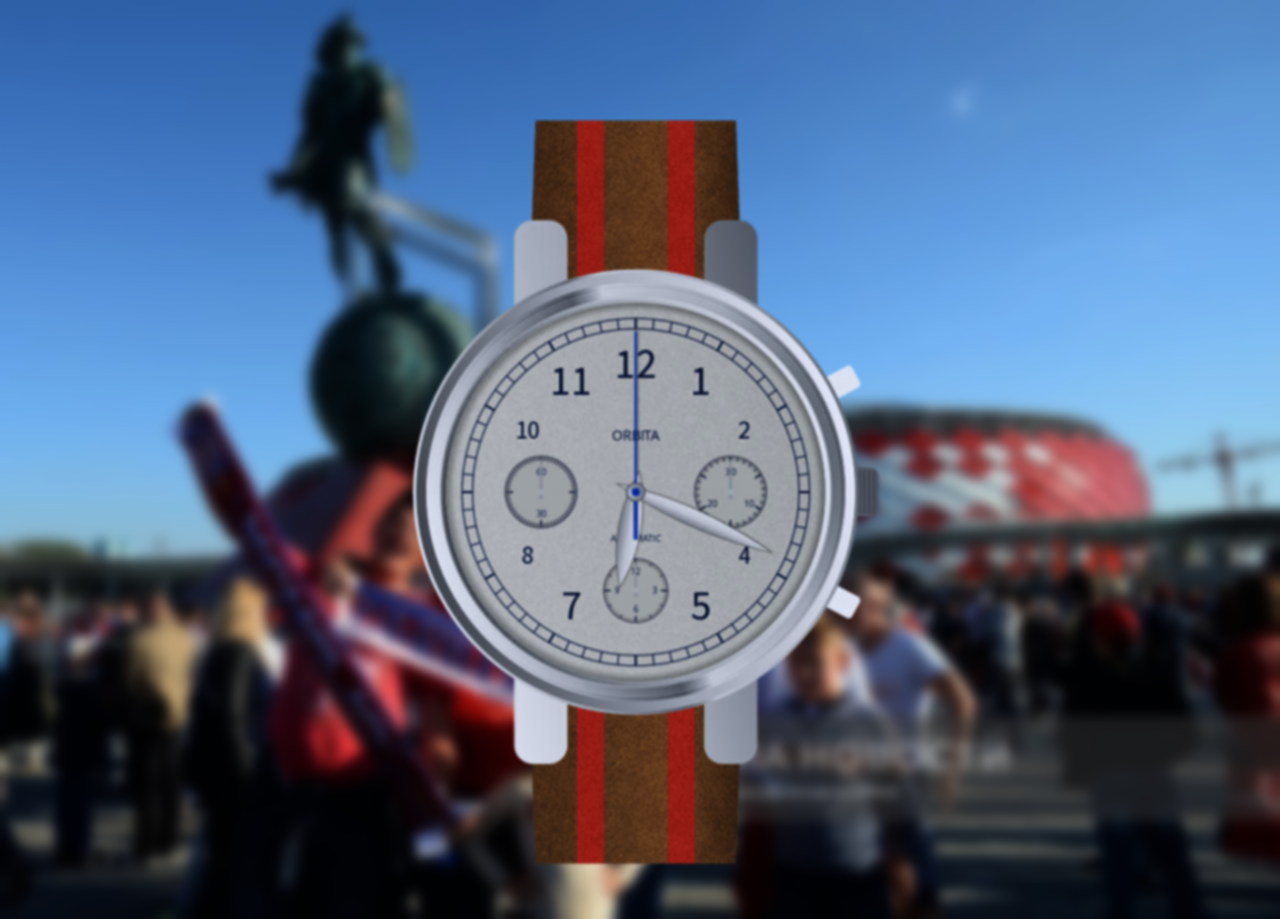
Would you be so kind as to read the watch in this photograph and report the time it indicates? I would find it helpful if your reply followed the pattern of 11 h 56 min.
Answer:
6 h 19 min
